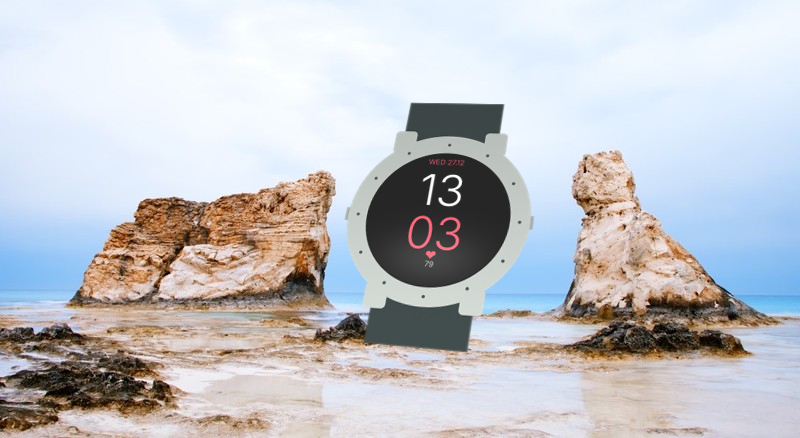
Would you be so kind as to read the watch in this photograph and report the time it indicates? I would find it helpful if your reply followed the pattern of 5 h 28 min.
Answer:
13 h 03 min
